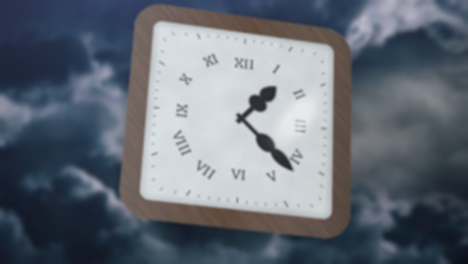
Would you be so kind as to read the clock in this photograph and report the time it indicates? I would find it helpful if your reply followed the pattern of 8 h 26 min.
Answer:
1 h 22 min
